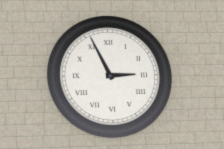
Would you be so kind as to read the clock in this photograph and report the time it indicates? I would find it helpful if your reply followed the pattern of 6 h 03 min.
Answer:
2 h 56 min
